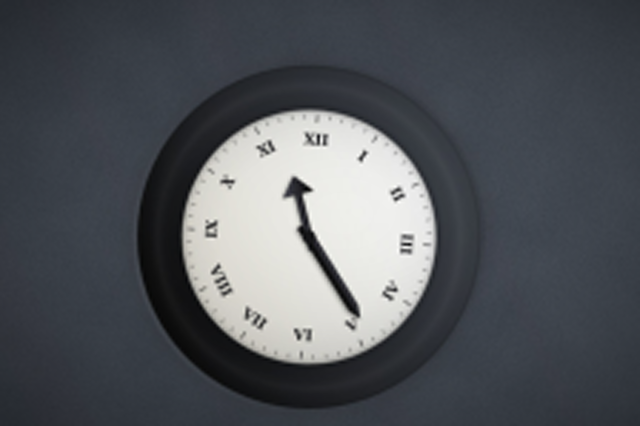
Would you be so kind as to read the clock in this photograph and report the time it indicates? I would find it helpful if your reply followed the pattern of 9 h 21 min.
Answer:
11 h 24 min
